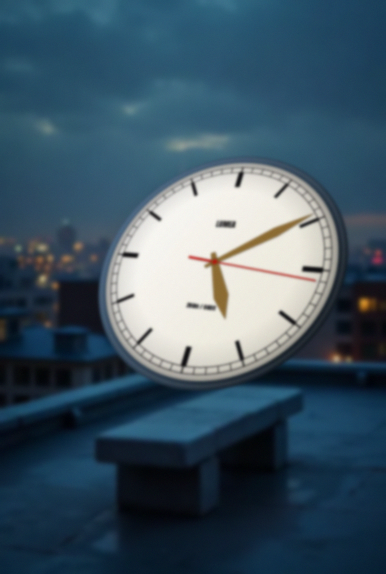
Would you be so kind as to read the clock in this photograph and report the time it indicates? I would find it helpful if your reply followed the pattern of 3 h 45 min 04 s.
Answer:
5 h 09 min 16 s
